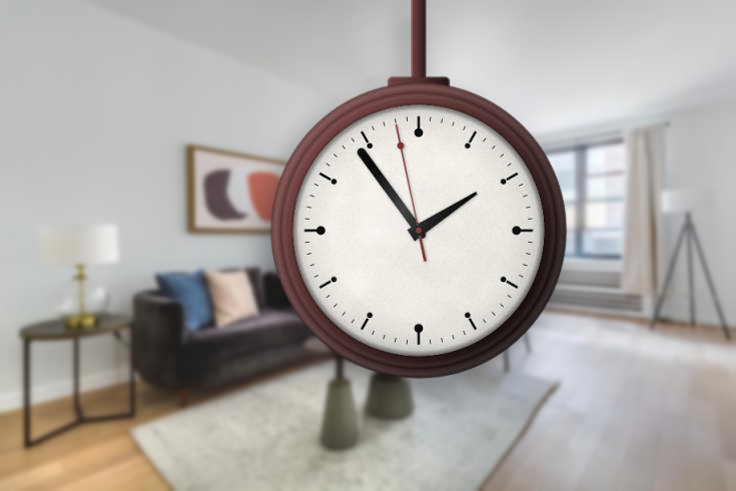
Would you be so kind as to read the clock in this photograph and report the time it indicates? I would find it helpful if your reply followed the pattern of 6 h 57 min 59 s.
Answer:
1 h 53 min 58 s
